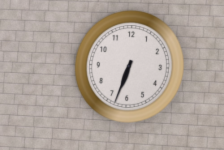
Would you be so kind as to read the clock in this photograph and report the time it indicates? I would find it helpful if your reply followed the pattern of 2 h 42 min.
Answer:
6 h 33 min
